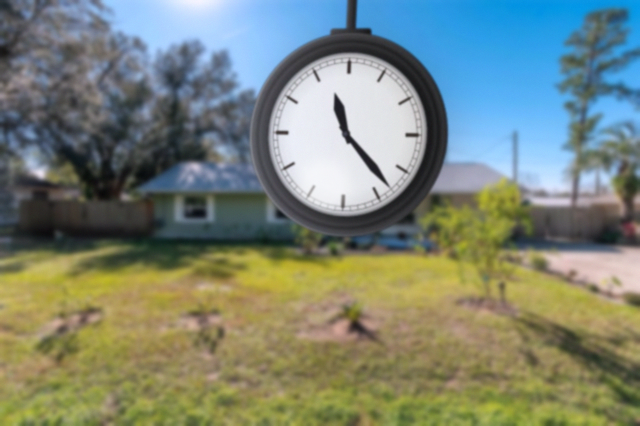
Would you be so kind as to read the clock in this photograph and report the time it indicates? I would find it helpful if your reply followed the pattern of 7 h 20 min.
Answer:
11 h 23 min
